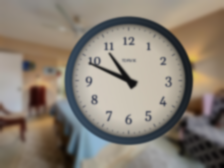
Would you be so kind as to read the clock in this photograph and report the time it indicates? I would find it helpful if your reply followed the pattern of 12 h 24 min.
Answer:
10 h 49 min
